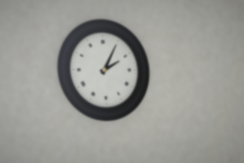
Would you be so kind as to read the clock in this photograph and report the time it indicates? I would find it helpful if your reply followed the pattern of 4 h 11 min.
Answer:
2 h 05 min
